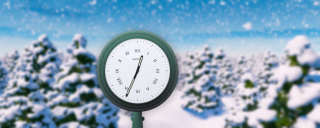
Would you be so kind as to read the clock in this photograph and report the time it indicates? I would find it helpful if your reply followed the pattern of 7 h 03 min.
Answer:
12 h 34 min
